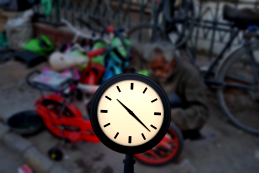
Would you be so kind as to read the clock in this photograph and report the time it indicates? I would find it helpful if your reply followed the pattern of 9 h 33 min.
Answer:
10 h 22 min
